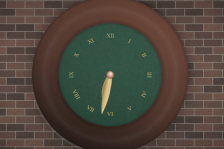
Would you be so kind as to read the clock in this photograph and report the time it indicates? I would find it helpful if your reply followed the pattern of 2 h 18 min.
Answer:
6 h 32 min
